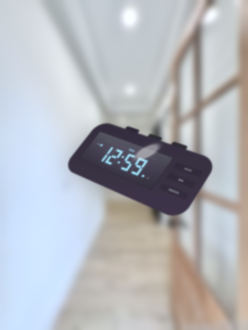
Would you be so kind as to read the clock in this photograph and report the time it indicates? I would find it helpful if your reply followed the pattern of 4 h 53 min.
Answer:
12 h 59 min
